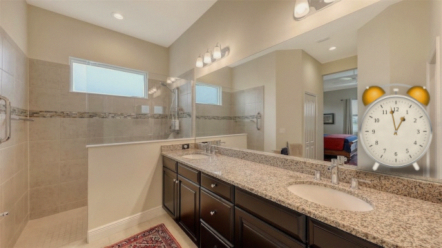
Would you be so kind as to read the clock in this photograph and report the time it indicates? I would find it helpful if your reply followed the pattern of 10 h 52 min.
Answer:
12 h 58 min
